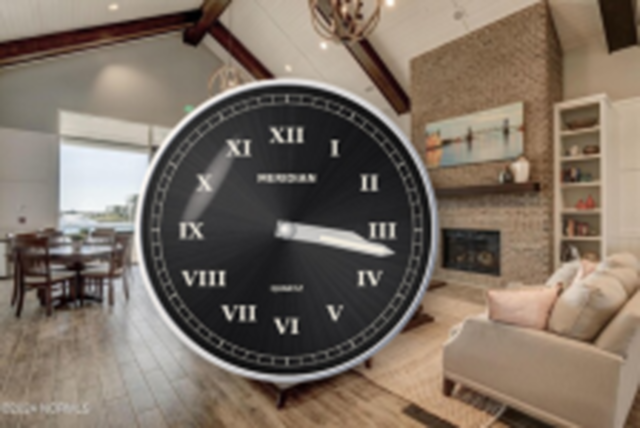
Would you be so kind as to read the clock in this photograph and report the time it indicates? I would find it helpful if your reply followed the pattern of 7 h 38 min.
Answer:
3 h 17 min
